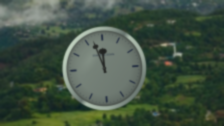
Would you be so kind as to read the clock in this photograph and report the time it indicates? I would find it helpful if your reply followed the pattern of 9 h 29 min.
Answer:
11 h 57 min
